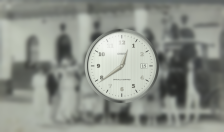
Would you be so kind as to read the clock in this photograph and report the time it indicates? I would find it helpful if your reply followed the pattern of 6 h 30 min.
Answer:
12 h 39 min
